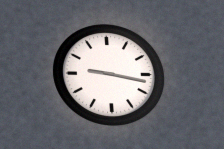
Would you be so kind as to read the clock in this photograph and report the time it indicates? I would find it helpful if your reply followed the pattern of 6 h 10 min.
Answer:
9 h 17 min
